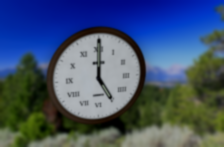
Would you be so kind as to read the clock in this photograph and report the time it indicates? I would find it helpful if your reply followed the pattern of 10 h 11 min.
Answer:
5 h 00 min
